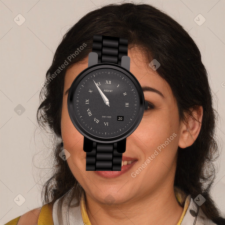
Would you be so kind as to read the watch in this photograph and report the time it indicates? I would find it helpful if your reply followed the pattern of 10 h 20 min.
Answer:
10 h 54 min
